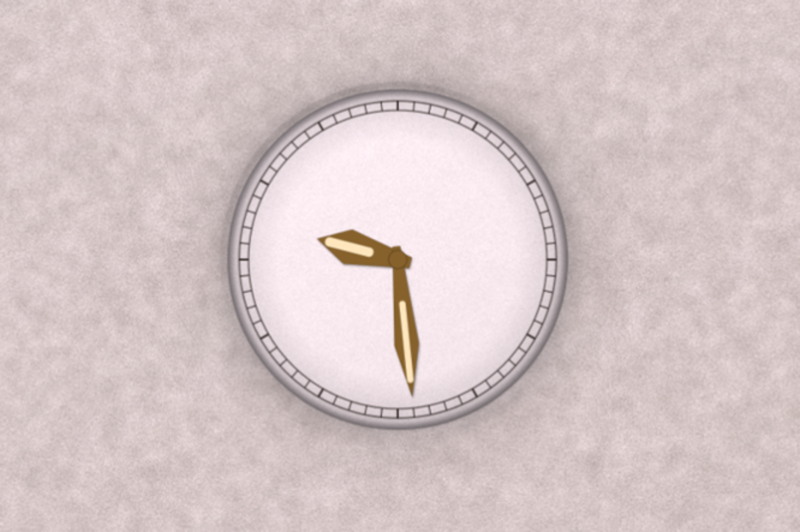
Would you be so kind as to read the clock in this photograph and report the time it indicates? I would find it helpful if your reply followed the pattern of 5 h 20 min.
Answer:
9 h 29 min
